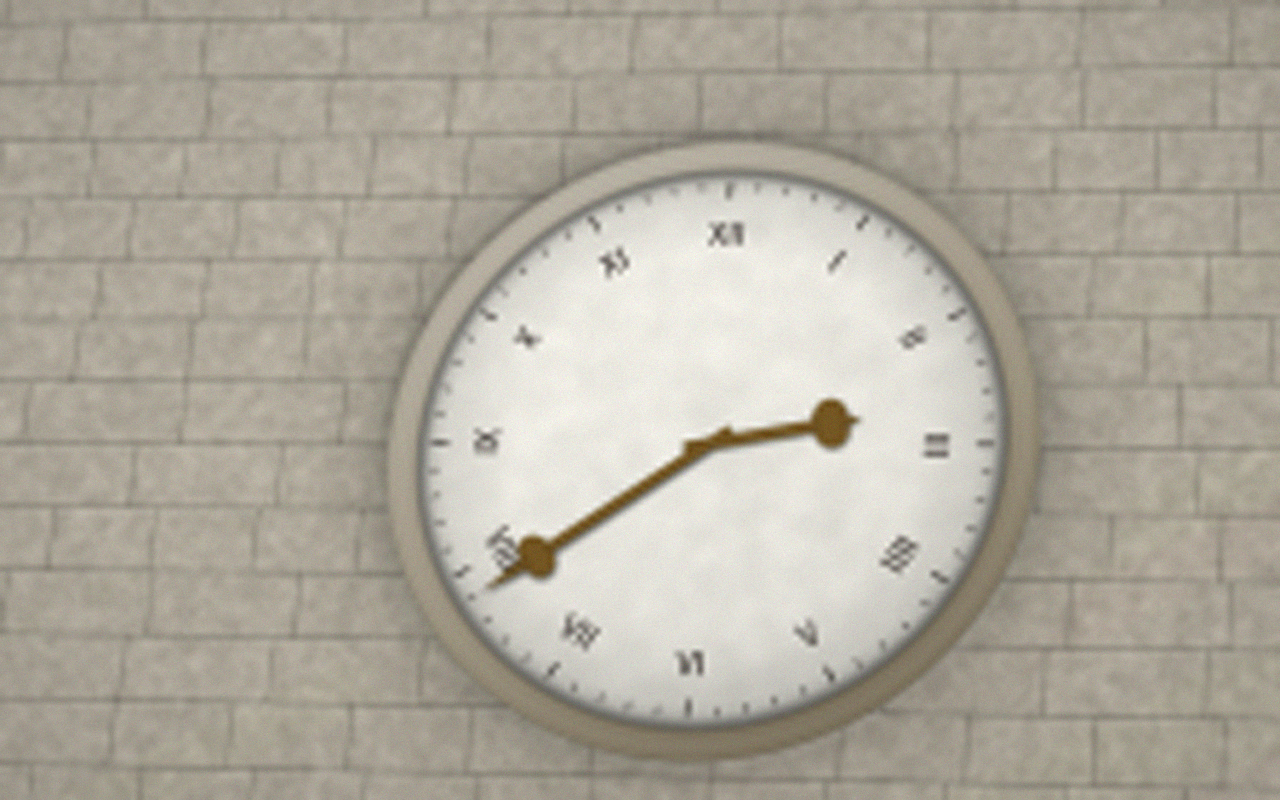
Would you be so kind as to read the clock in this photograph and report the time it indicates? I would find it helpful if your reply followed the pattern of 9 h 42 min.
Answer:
2 h 39 min
